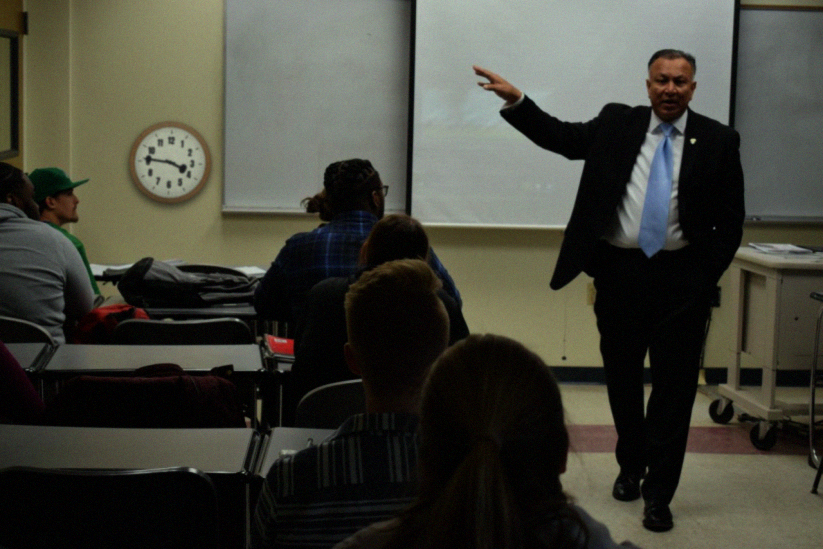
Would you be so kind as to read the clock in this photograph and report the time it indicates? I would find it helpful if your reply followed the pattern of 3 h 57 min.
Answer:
3 h 46 min
